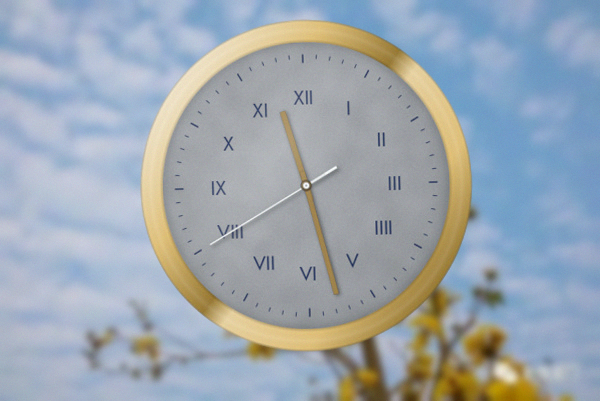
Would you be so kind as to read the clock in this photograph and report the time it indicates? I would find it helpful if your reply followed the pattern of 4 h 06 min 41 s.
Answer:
11 h 27 min 40 s
